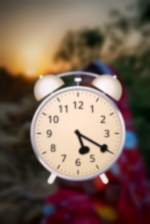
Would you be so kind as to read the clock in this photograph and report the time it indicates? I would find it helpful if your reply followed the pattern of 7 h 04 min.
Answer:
5 h 20 min
